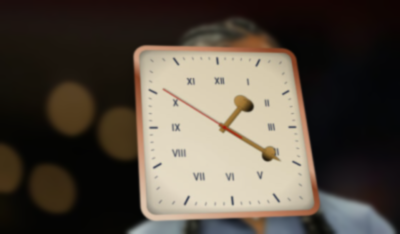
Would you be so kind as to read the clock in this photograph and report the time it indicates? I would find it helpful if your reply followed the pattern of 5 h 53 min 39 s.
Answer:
1 h 20 min 51 s
